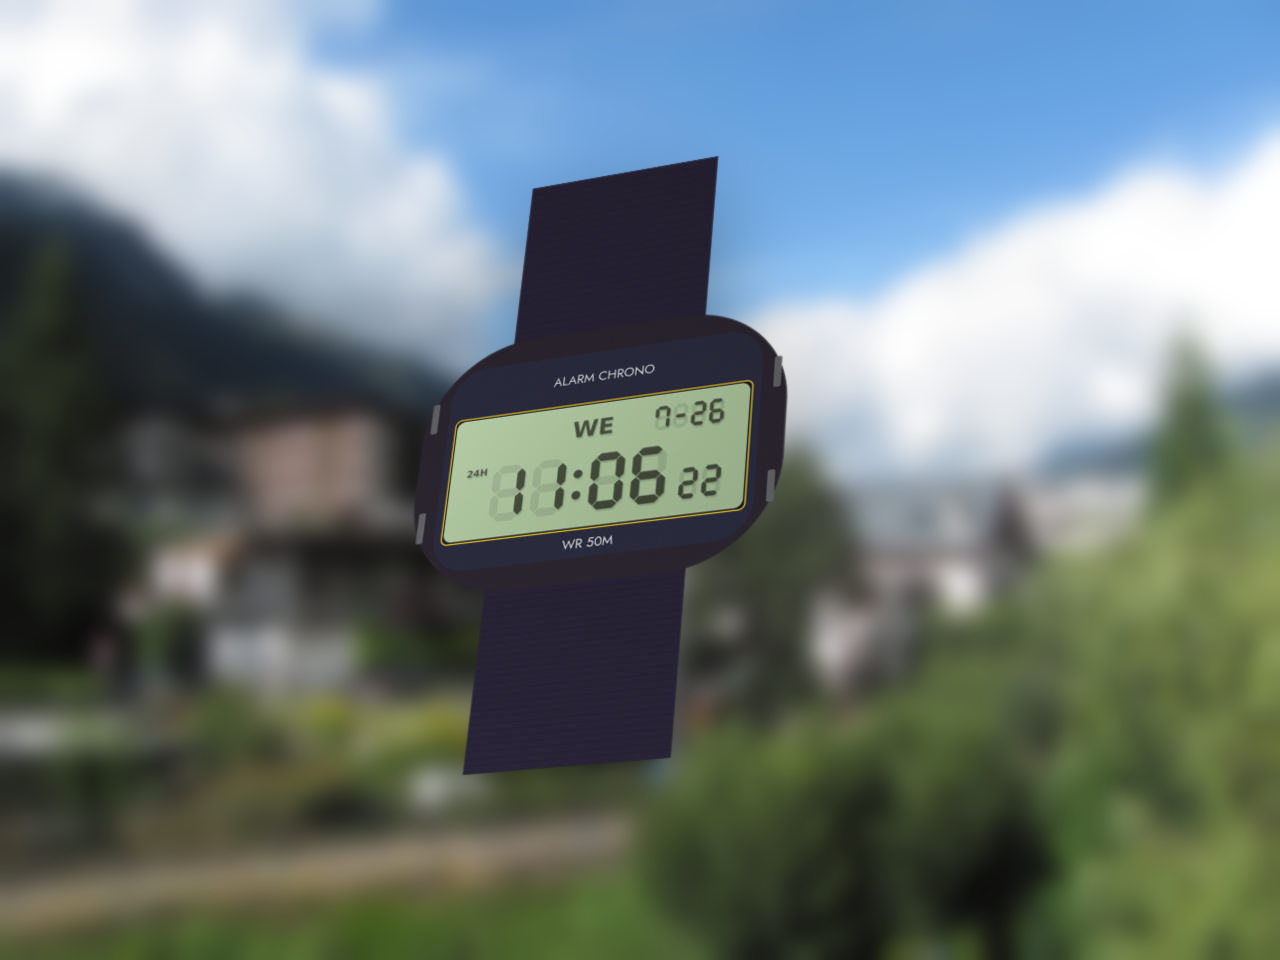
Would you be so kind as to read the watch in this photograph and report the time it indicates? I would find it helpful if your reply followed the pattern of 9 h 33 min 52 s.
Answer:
11 h 06 min 22 s
